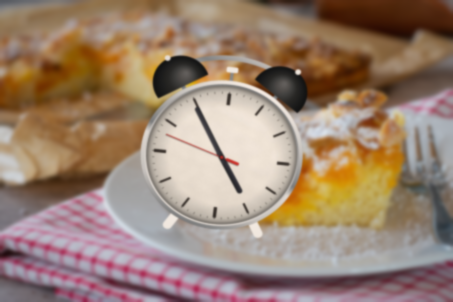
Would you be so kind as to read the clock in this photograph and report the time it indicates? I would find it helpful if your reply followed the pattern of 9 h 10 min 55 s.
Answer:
4 h 54 min 48 s
